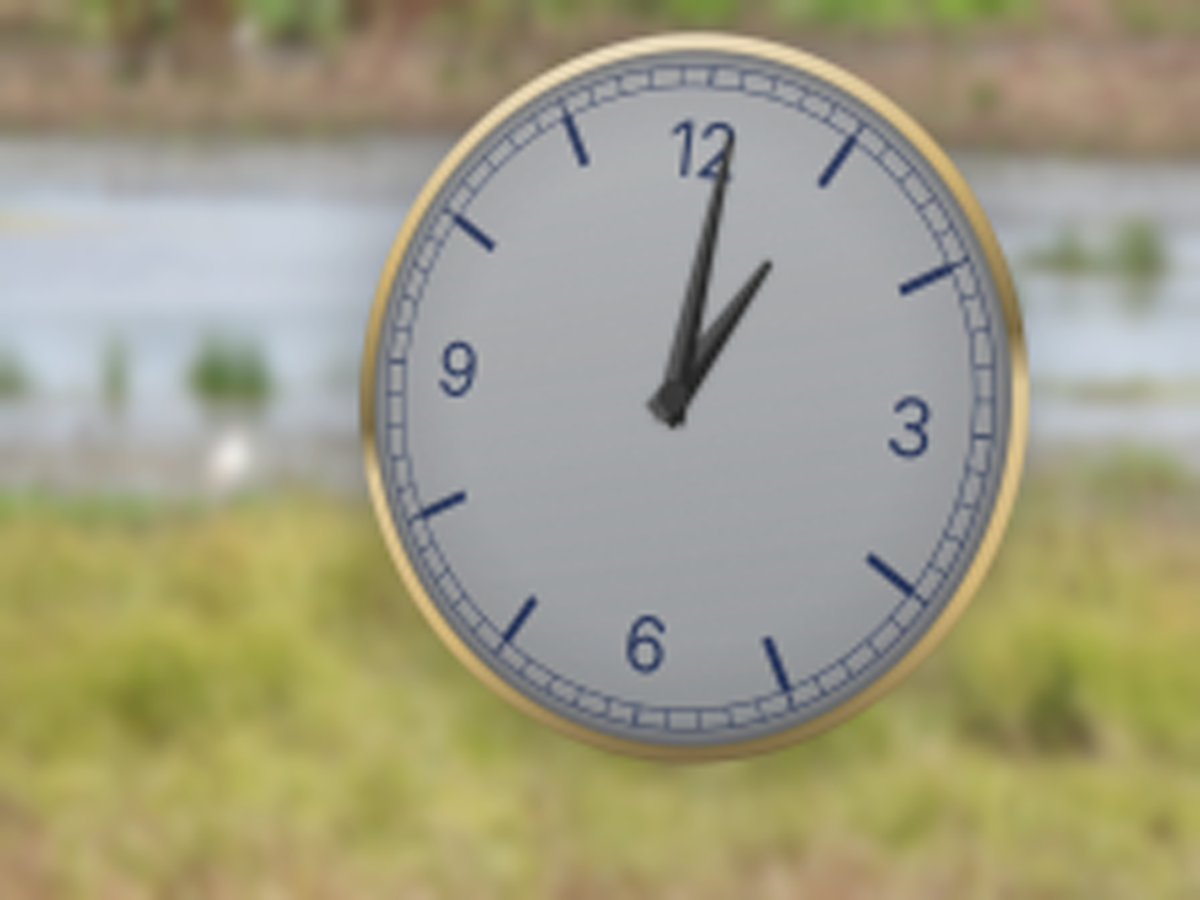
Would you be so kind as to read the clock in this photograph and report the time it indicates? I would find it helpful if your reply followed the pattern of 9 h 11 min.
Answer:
1 h 01 min
